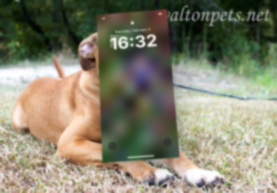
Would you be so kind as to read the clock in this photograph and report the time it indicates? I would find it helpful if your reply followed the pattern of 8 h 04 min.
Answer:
16 h 32 min
